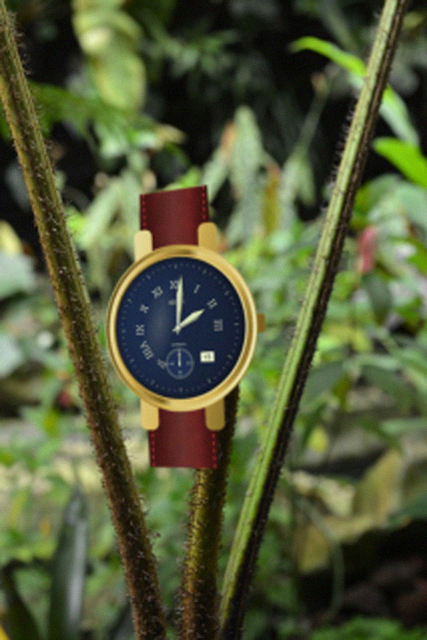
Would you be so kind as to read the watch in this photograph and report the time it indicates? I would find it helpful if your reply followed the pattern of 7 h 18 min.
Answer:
2 h 01 min
